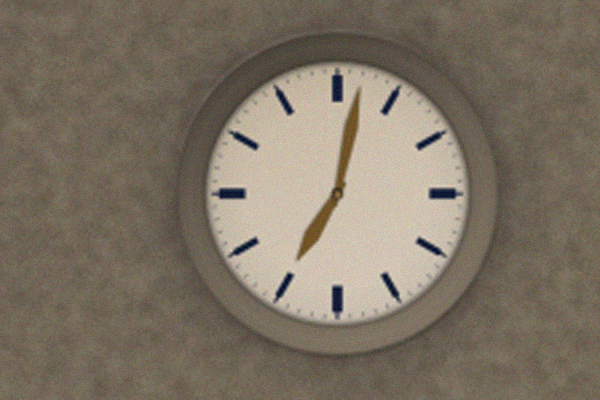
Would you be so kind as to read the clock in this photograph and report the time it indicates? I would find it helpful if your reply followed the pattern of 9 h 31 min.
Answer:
7 h 02 min
